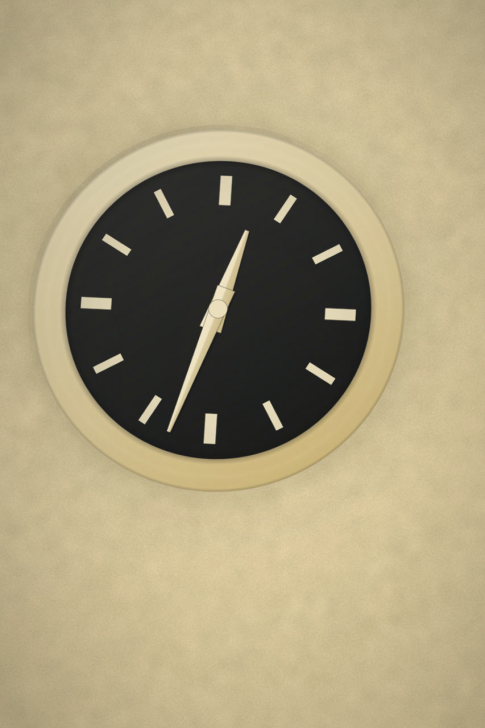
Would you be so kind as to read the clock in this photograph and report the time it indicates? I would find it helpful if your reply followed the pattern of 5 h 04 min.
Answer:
12 h 33 min
